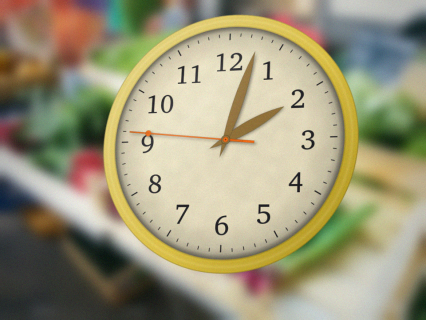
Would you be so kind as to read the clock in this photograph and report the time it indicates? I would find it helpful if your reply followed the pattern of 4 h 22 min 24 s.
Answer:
2 h 02 min 46 s
